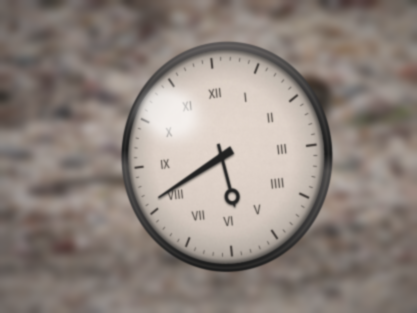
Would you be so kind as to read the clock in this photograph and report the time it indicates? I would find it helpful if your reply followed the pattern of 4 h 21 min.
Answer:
5 h 41 min
